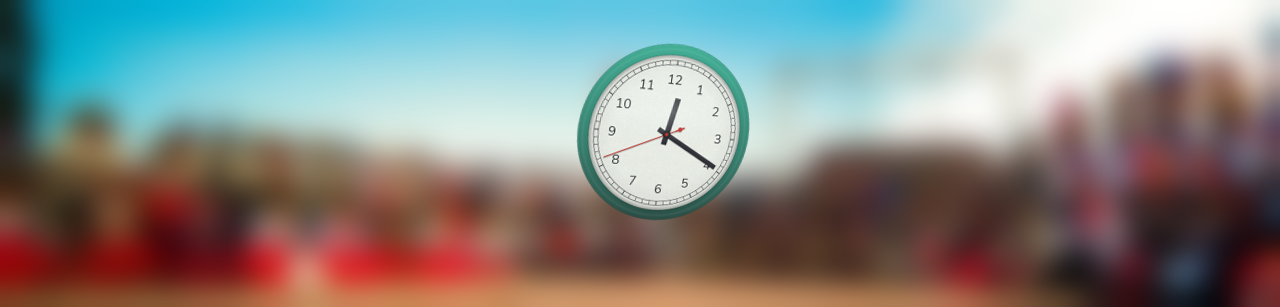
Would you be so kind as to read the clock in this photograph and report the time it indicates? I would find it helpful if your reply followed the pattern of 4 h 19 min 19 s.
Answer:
12 h 19 min 41 s
